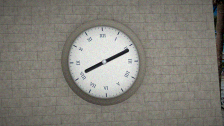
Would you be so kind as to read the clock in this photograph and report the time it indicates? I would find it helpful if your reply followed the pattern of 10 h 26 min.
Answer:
8 h 11 min
